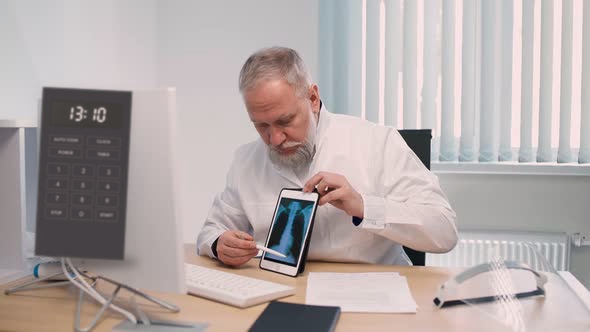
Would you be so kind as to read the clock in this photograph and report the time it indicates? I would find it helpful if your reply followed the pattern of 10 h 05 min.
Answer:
13 h 10 min
